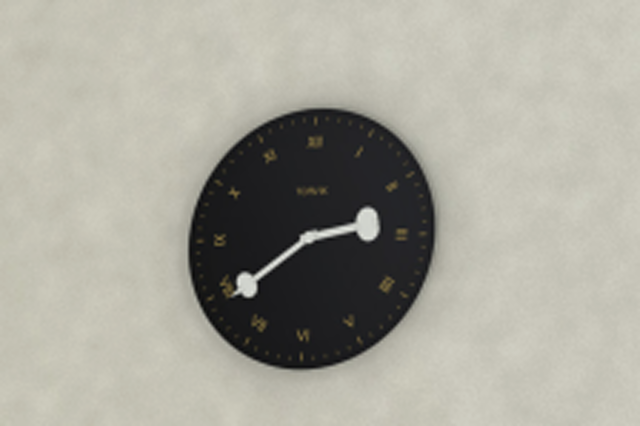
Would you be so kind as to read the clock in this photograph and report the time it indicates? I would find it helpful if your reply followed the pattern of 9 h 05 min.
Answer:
2 h 39 min
